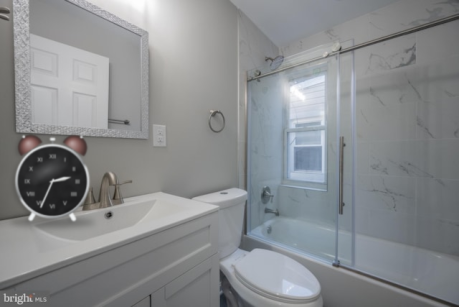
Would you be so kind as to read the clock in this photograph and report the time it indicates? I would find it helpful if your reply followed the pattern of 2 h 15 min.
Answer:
2 h 34 min
